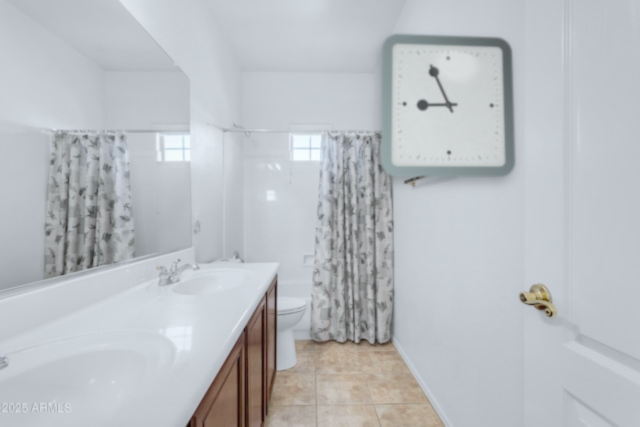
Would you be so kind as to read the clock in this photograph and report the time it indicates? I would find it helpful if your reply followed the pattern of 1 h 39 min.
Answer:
8 h 56 min
